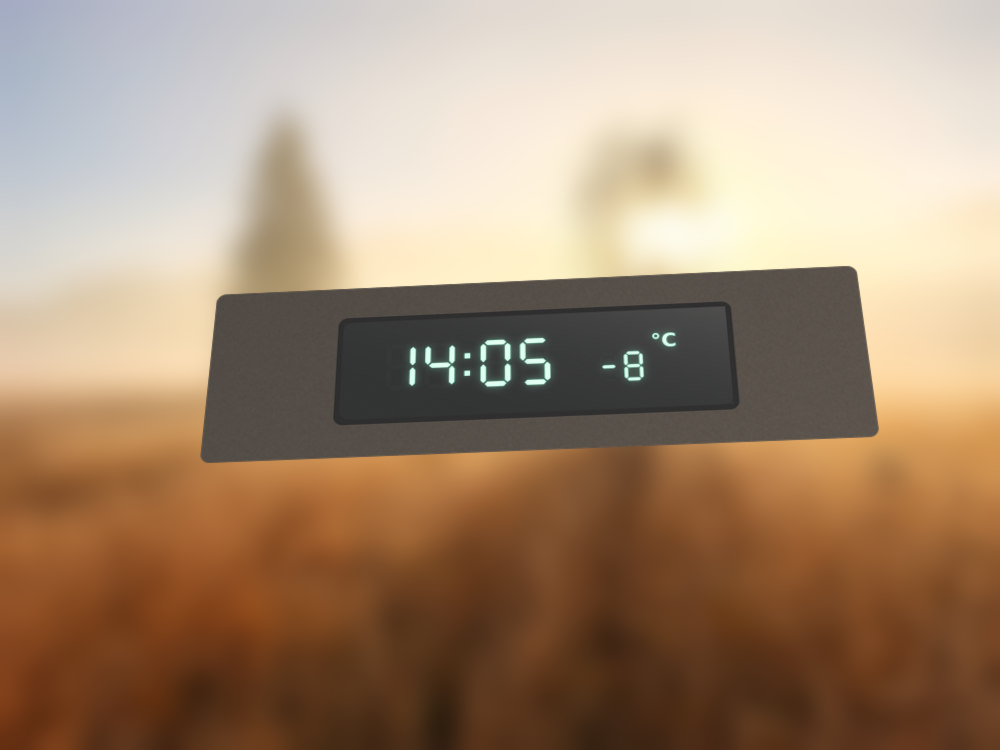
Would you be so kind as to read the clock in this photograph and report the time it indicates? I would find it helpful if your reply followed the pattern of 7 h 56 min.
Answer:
14 h 05 min
